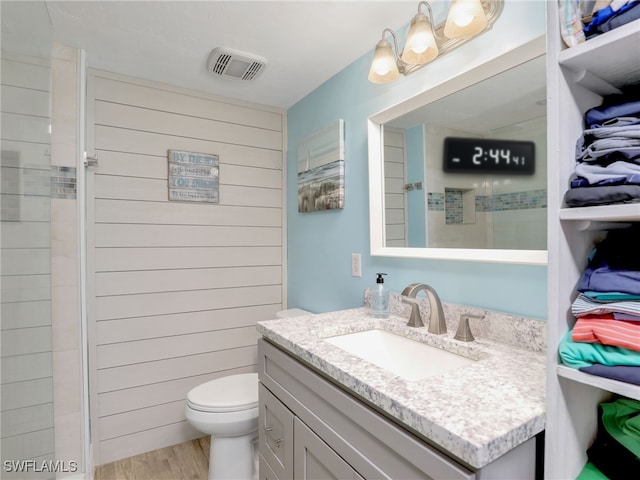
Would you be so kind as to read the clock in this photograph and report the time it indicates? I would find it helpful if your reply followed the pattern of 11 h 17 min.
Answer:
2 h 44 min
